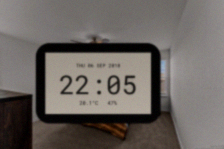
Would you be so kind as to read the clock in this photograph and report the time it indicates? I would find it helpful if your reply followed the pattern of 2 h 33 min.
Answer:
22 h 05 min
